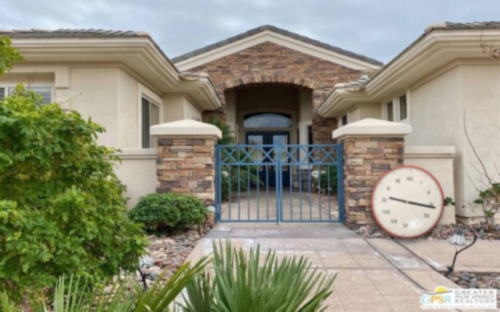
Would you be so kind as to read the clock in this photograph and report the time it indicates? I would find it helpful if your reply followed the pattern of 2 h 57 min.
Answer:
9 h 16 min
